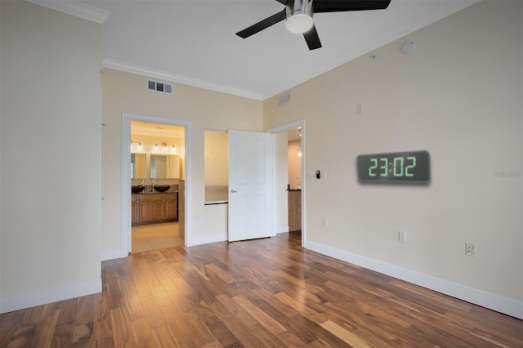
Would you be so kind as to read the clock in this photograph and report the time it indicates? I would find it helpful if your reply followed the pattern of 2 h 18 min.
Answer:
23 h 02 min
